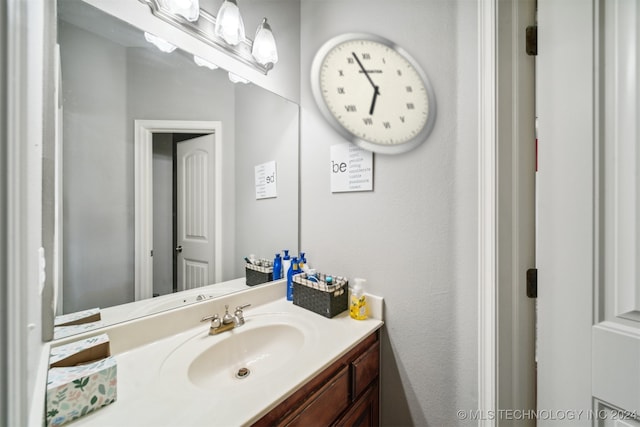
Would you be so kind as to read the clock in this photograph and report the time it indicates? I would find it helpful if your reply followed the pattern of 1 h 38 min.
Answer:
6 h 57 min
